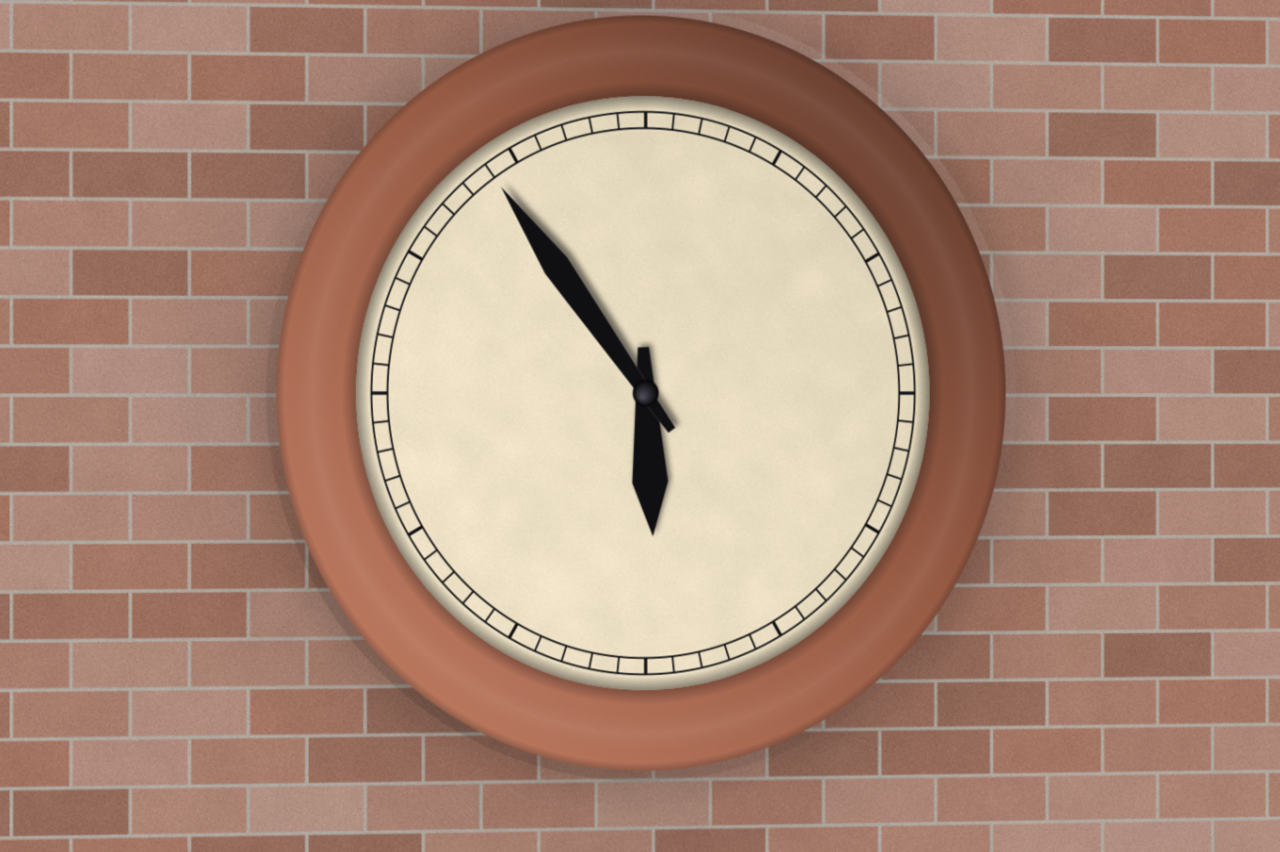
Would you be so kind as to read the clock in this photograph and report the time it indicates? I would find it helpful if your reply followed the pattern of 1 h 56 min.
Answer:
5 h 54 min
